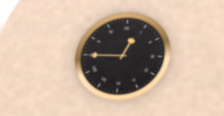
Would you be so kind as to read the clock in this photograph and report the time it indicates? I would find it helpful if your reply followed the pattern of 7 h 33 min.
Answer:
12 h 45 min
